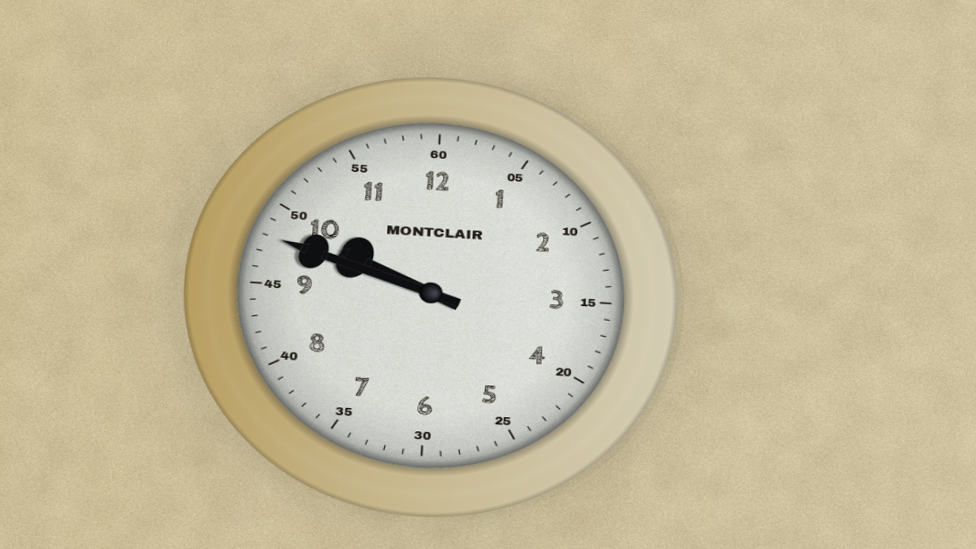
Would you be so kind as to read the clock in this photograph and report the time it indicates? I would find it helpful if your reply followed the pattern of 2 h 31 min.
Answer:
9 h 48 min
